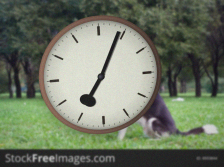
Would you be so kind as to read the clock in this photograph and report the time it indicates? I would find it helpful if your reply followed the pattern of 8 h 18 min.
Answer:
7 h 04 min
